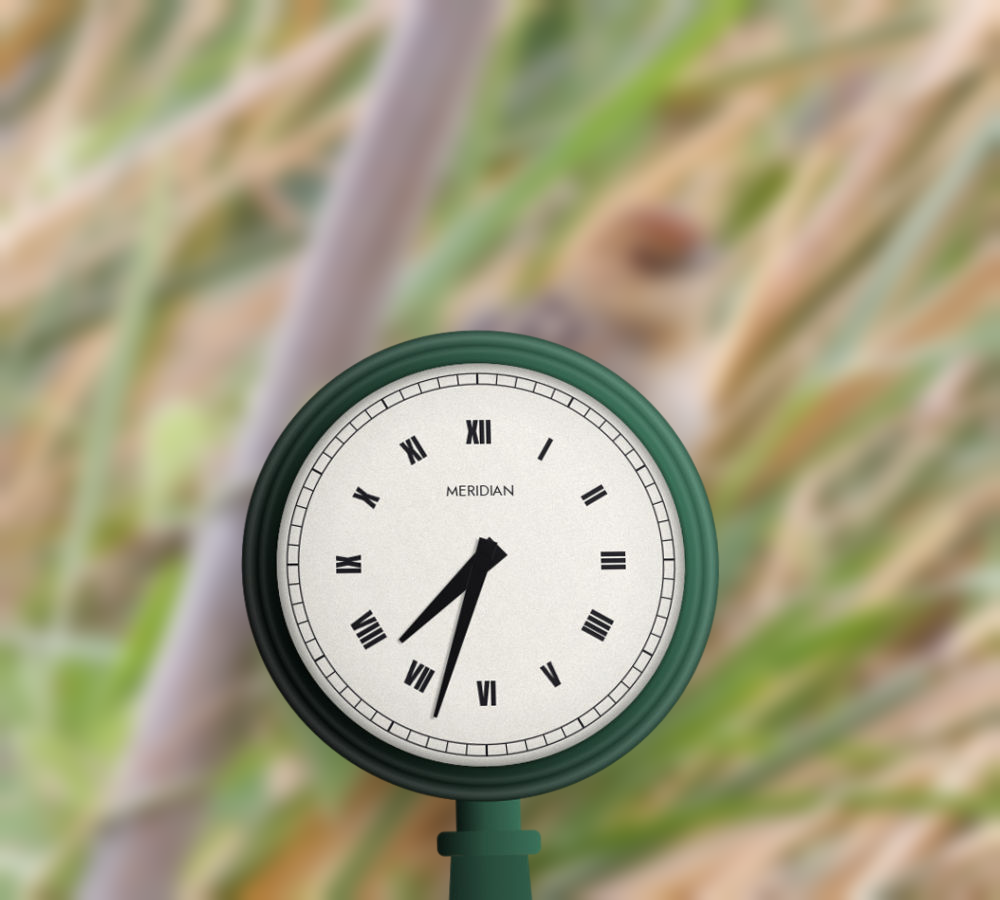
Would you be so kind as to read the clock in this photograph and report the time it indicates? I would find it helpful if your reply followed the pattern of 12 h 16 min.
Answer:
7 h 33 min
